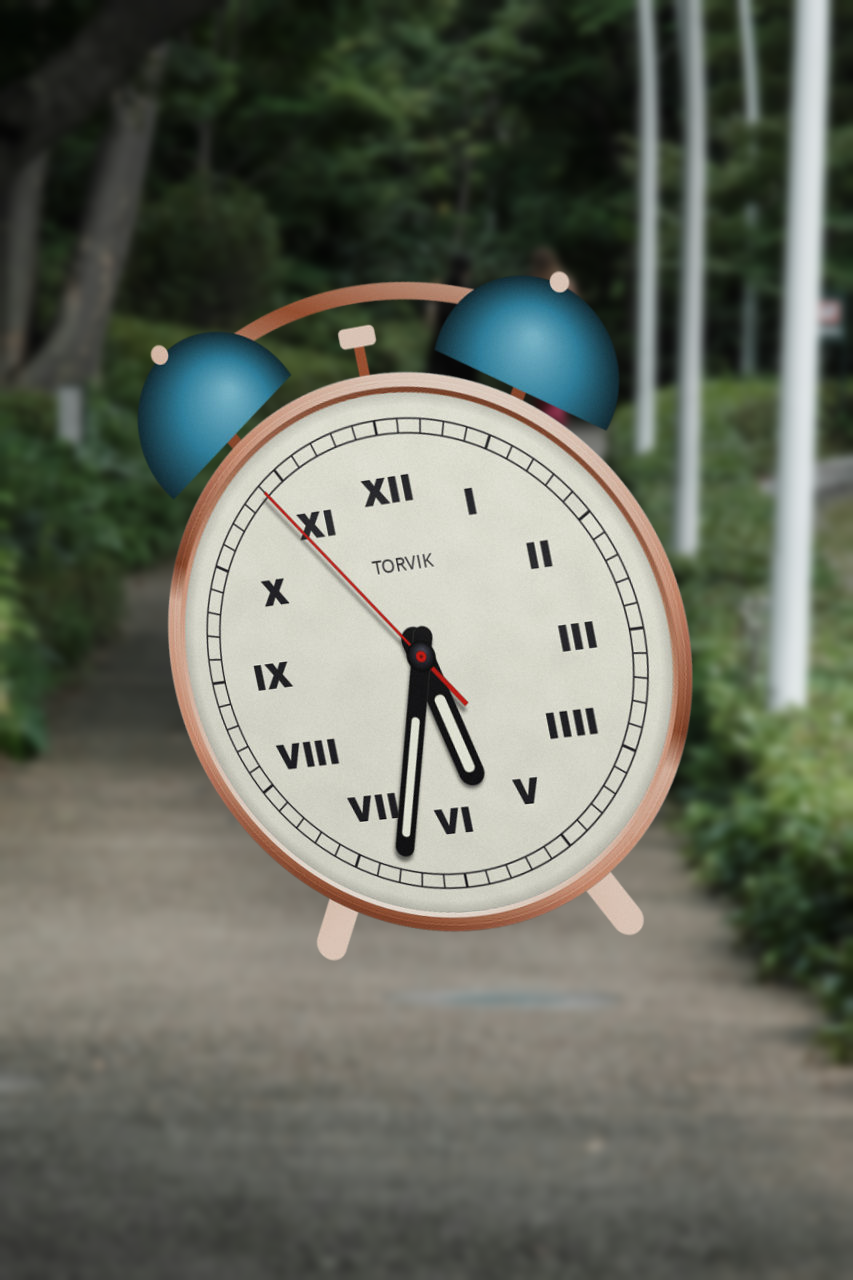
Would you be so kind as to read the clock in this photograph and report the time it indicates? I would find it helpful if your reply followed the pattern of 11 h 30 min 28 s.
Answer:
5 h 32 min 54 s
